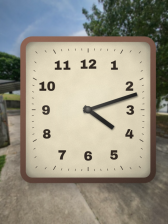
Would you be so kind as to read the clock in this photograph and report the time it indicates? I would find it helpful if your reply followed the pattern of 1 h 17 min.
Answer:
4 h 12 min
